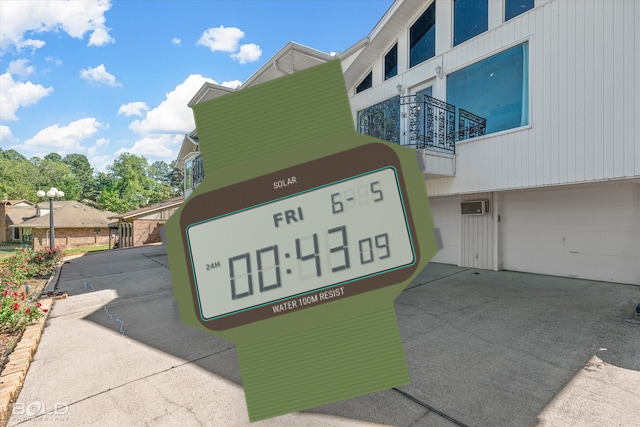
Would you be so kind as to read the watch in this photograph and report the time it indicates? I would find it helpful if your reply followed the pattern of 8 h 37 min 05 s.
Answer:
0 h 43 min 09 s
